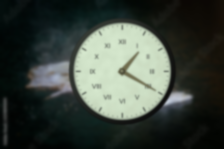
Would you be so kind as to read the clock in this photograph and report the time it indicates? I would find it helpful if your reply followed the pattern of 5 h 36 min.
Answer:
1 h 20 min
